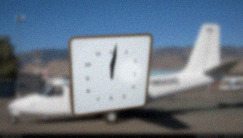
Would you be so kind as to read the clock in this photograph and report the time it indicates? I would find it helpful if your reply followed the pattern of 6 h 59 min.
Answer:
12 h 01 min
